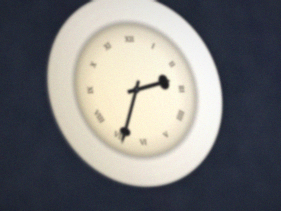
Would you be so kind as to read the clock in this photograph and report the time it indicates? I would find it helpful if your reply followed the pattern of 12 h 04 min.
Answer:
2 h 34 min
